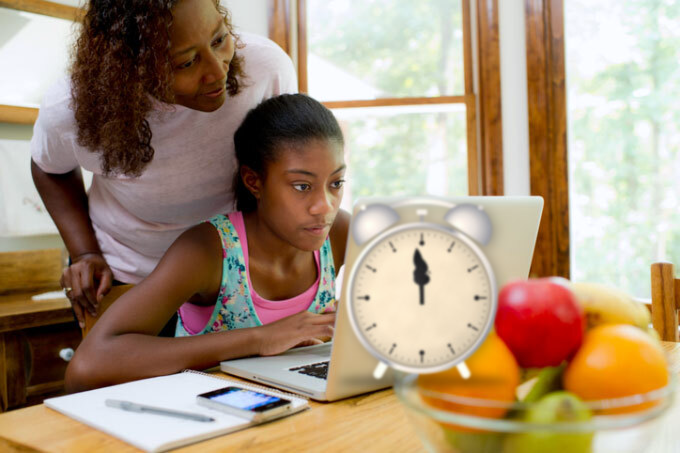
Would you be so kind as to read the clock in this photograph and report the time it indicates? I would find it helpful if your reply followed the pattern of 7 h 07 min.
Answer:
11 h 59 min
